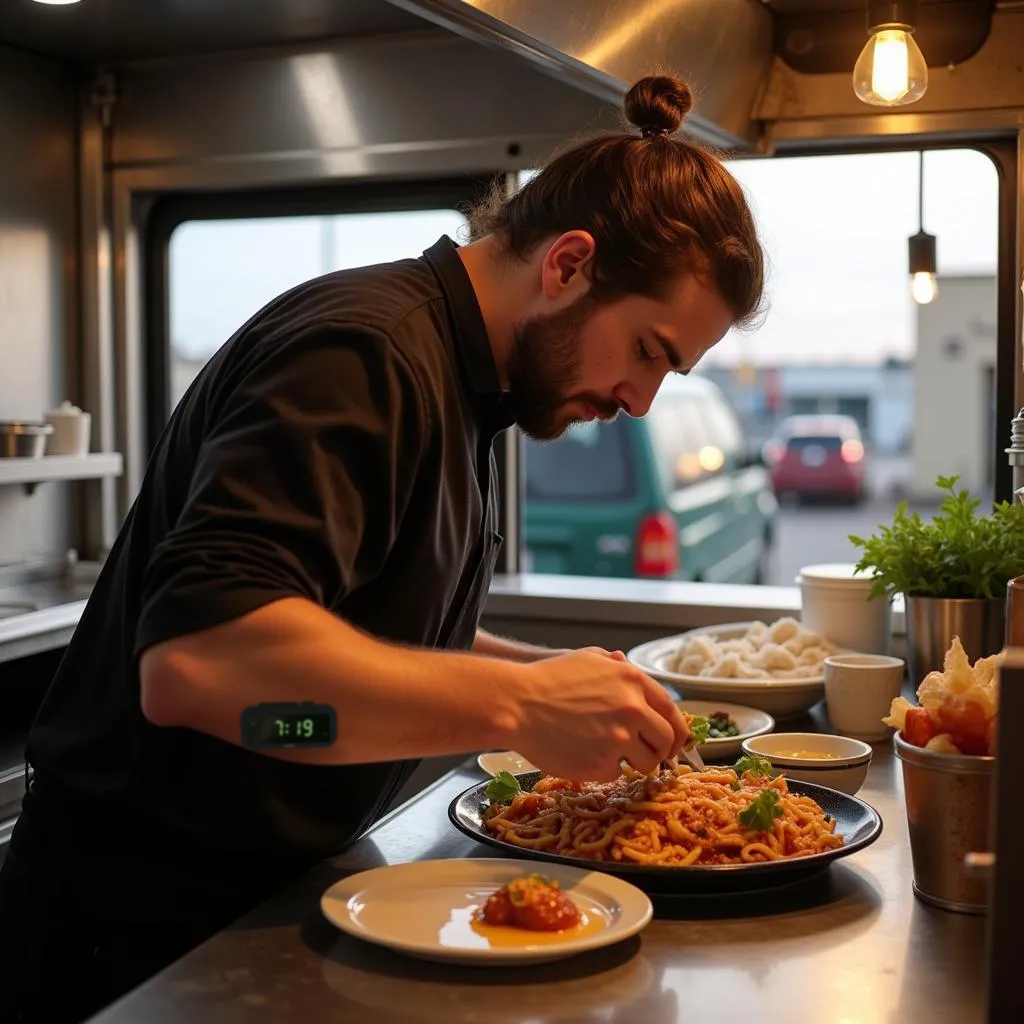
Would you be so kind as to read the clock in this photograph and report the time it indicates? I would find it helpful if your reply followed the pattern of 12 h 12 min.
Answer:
7 h 19 min
